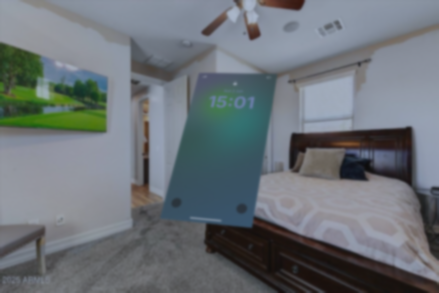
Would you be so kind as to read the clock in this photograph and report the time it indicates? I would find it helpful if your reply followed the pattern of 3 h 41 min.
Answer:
15 h 01 min
